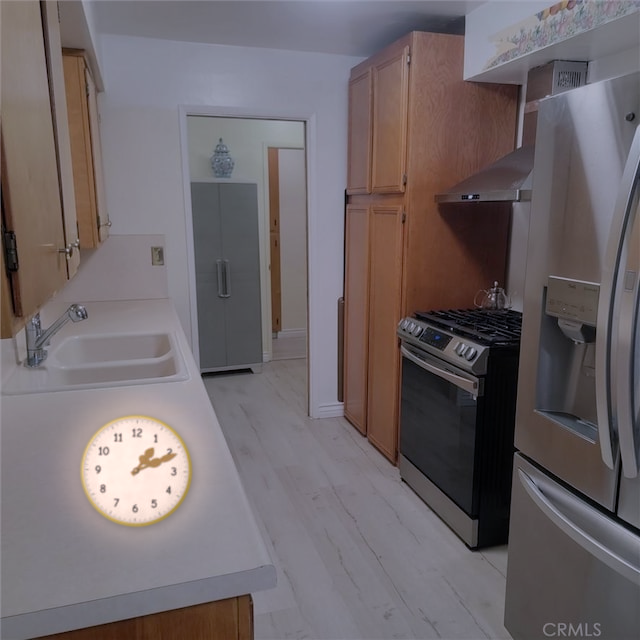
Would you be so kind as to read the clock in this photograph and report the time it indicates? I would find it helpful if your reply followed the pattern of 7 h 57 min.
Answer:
1 h 11 min
